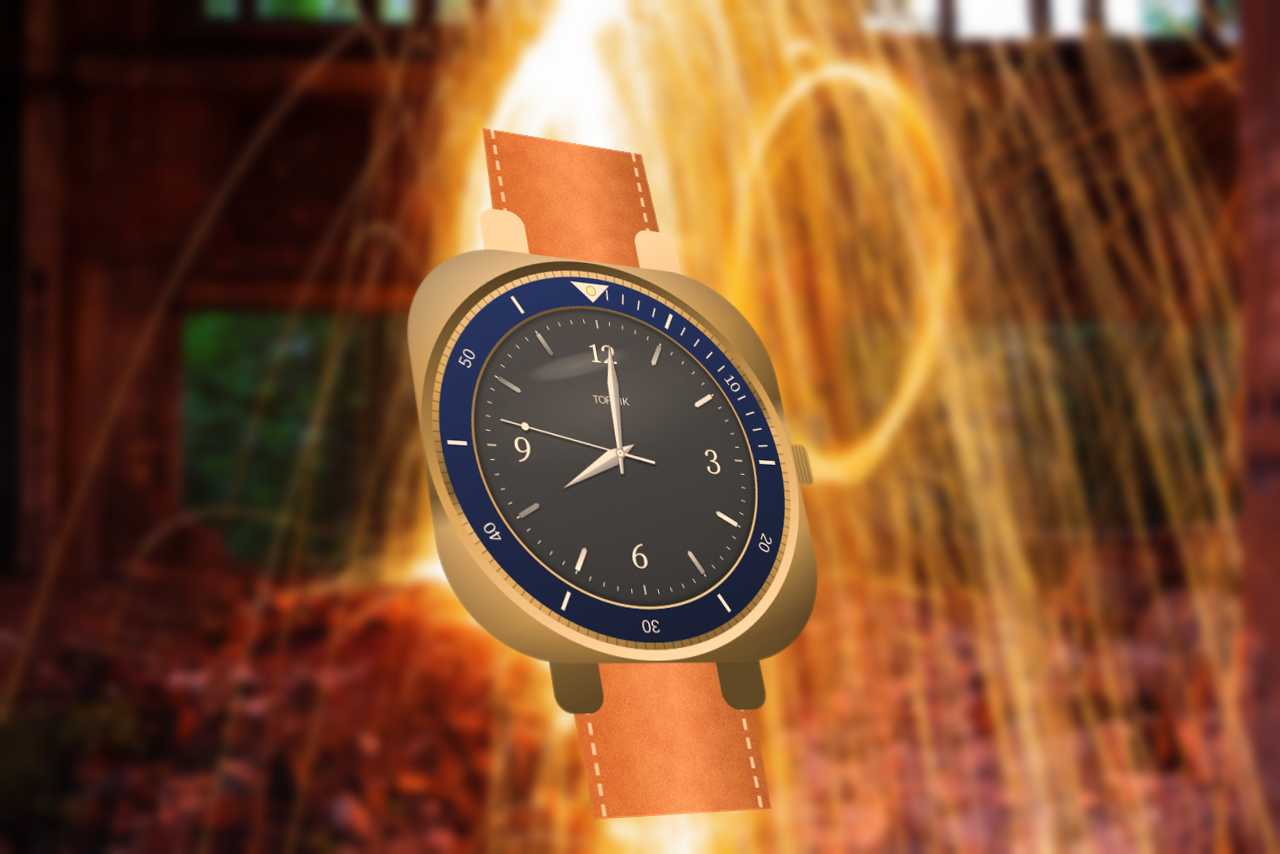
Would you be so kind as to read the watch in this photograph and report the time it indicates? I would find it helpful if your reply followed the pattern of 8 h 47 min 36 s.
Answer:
8 h 00 min 47 s
